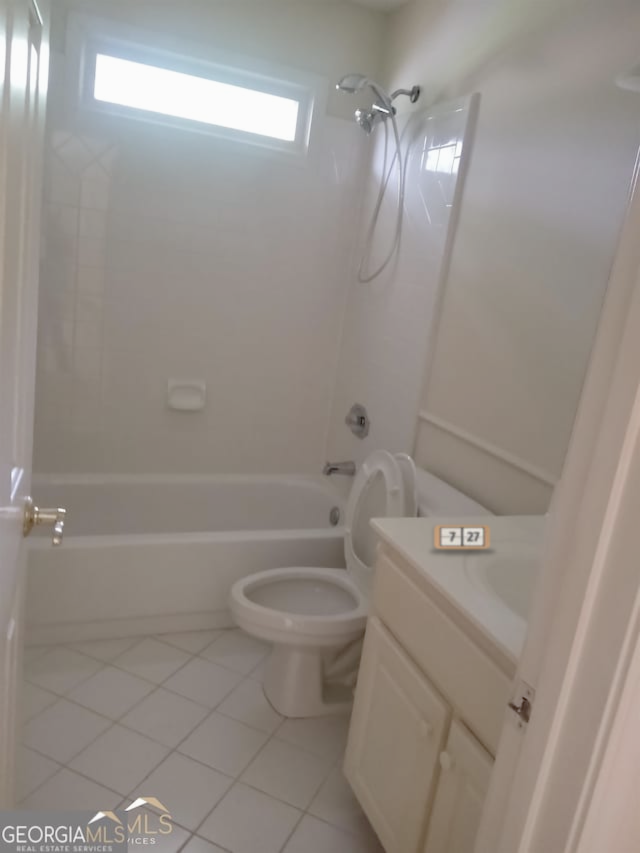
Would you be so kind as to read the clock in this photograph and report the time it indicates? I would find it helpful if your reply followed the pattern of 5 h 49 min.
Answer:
7 h 27 min
